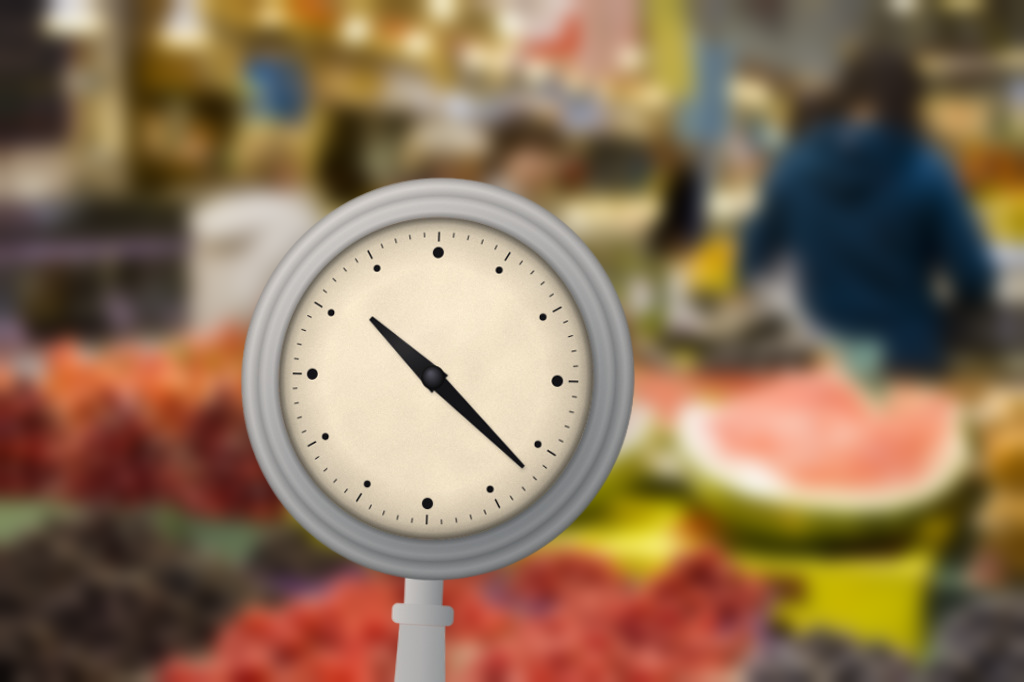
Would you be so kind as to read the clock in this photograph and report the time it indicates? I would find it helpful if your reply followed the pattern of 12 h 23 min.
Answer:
10 h 22 min
